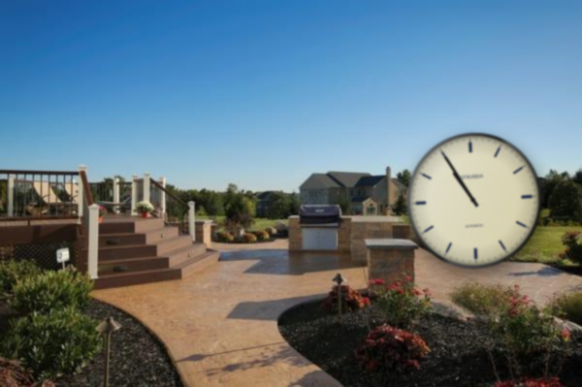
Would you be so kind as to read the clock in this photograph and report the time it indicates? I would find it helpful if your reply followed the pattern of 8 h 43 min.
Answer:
10 h 55 min
